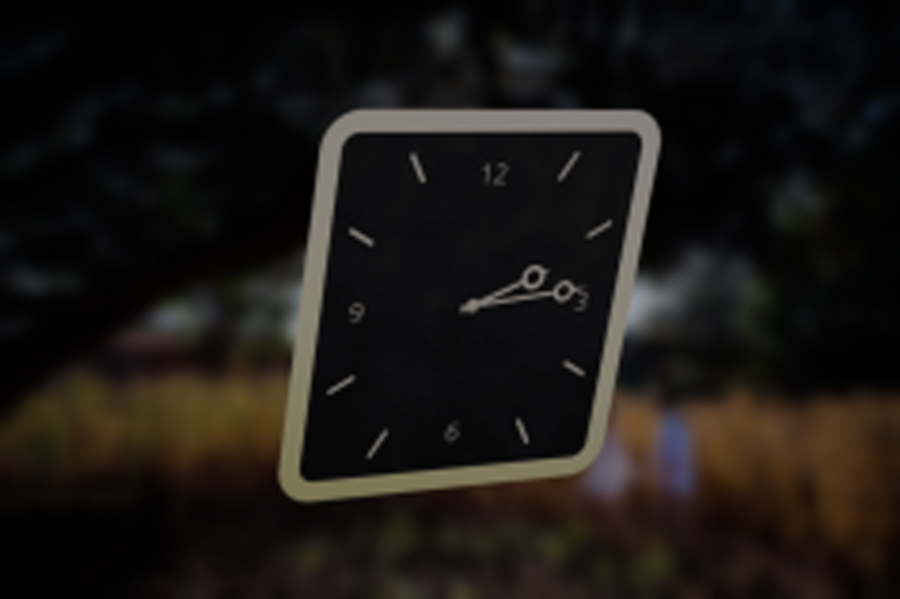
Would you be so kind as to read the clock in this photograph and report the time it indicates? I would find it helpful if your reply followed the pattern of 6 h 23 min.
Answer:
2 h 14 min
